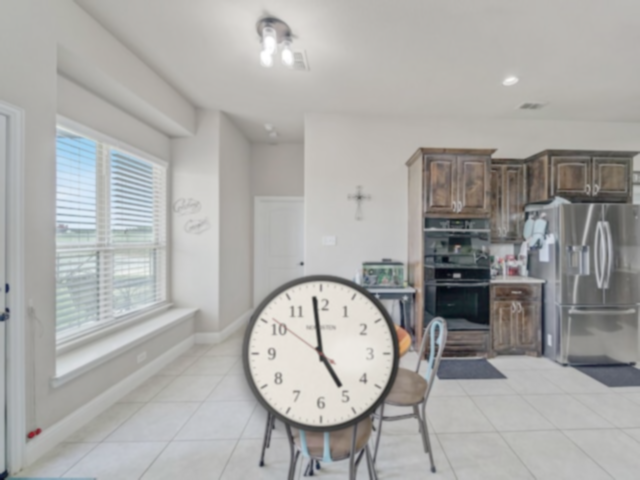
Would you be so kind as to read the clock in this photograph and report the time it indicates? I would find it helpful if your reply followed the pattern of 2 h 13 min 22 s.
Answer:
4 h 58 min 51 s
